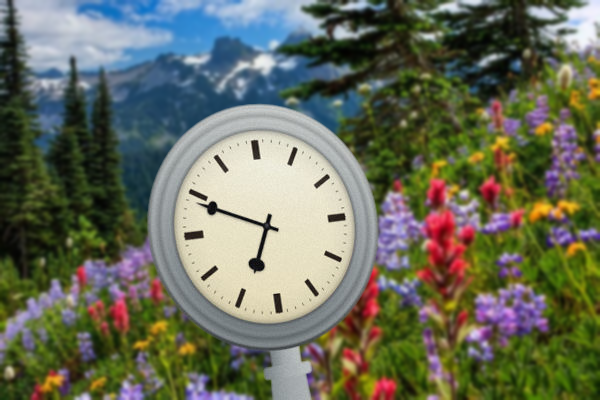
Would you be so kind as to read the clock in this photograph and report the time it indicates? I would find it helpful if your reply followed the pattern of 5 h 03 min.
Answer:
6 h 49 min
